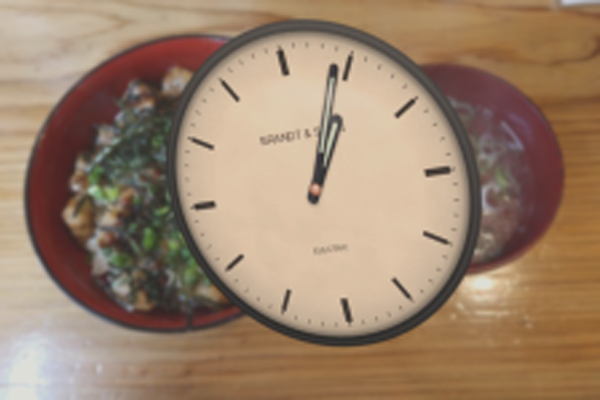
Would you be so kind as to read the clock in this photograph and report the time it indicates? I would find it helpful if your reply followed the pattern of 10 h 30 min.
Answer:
1 h 04 min
